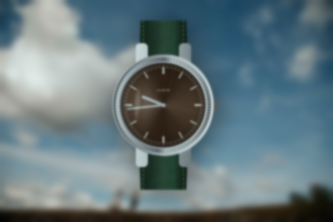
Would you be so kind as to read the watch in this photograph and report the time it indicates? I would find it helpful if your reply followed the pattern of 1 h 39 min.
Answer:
9 h 44 min
